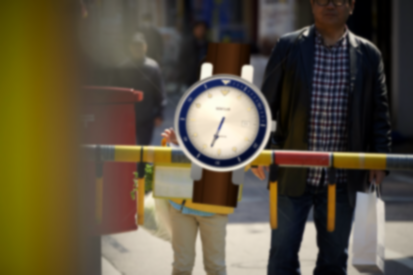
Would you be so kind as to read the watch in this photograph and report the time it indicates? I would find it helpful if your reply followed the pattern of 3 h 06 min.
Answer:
6 h 33 min
